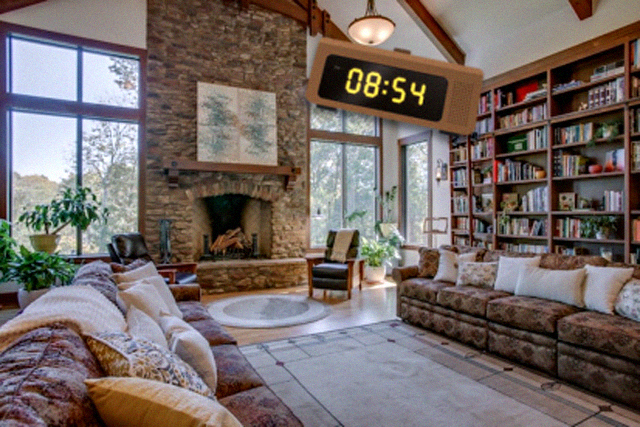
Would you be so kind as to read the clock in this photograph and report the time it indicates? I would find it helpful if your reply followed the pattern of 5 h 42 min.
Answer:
8 h 54 min
